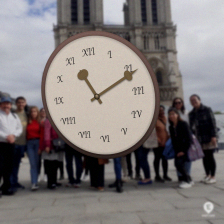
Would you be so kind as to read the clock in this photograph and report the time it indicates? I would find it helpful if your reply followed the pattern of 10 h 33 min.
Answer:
11 h 11 min
